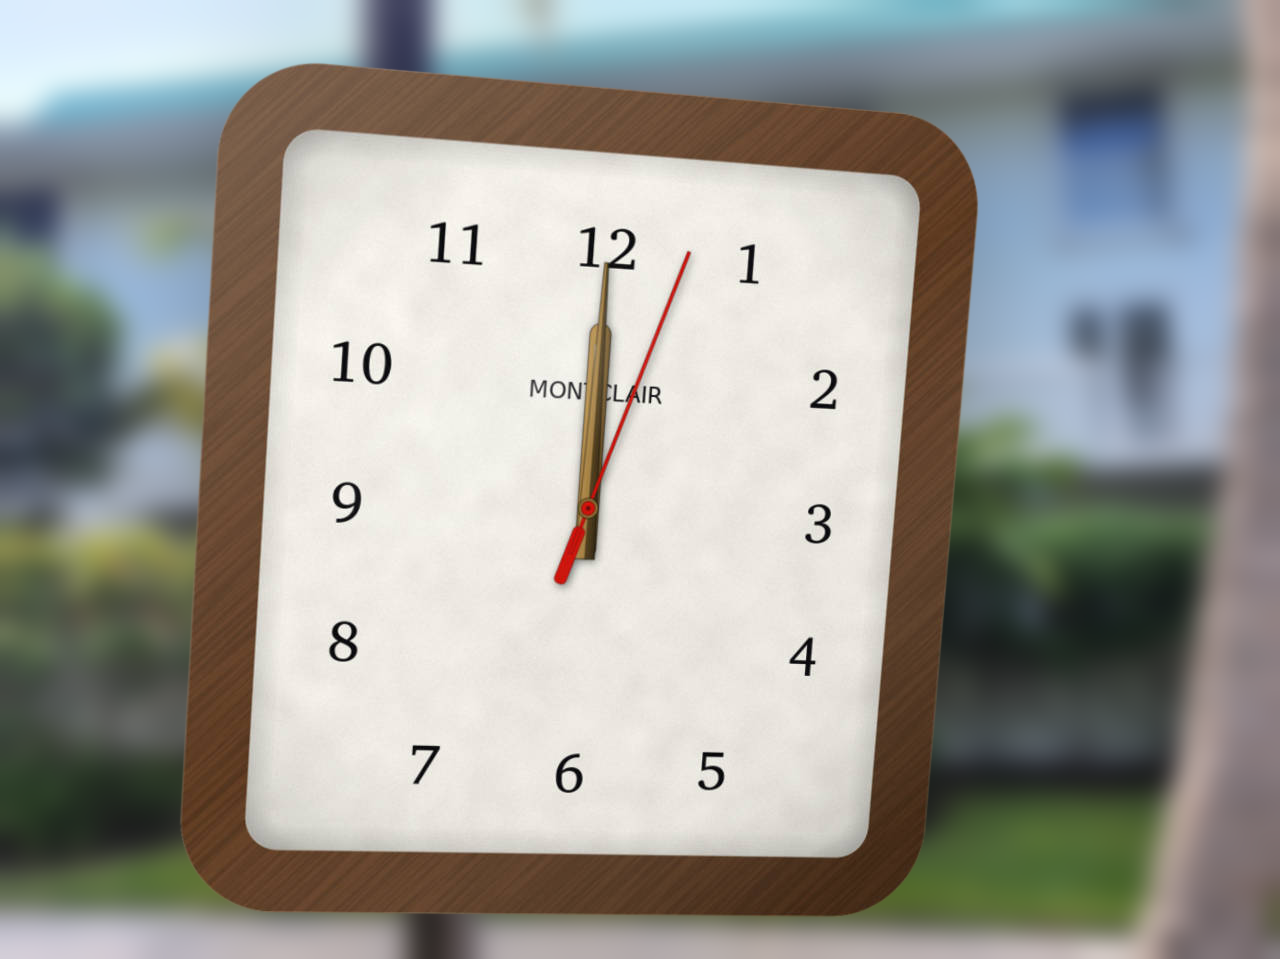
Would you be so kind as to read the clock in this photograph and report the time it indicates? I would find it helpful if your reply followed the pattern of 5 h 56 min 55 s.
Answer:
12 h 00 min 03 s
